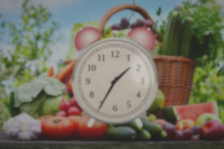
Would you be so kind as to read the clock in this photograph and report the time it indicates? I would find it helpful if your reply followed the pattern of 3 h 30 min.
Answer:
1 h 35 min
